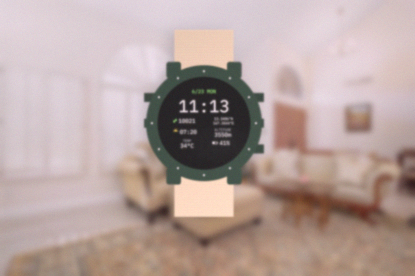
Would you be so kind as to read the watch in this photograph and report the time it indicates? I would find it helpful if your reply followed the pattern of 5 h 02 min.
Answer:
11 h 13 min
